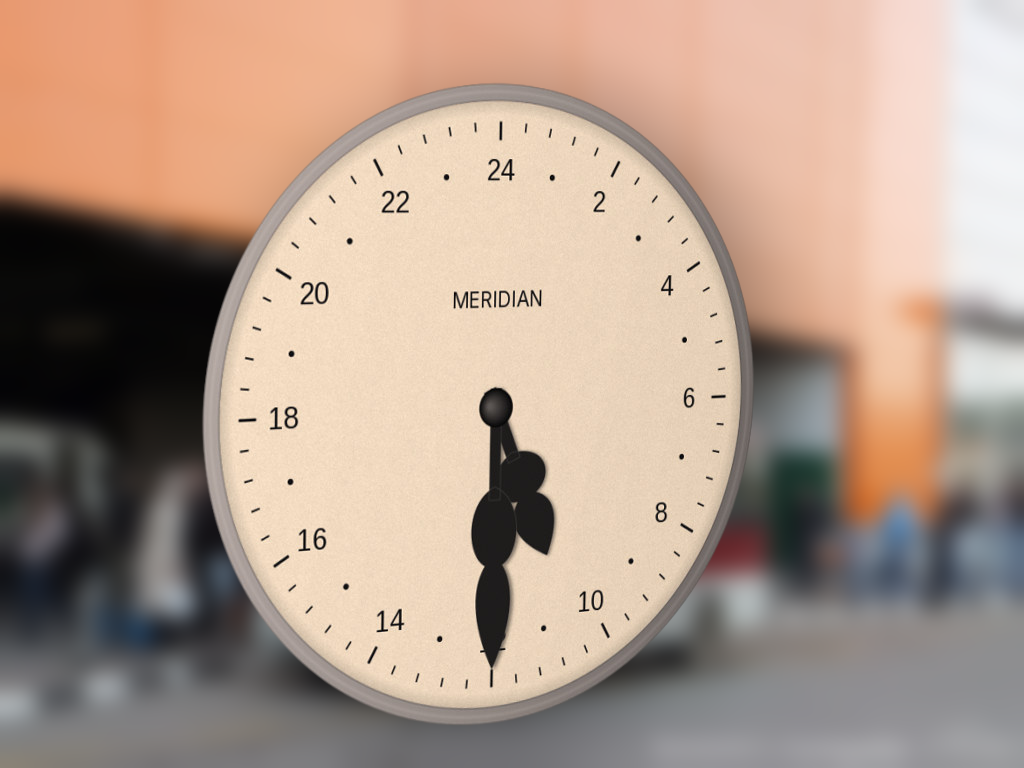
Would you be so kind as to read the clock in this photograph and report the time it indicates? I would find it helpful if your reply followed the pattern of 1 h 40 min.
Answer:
10 h 30 min
